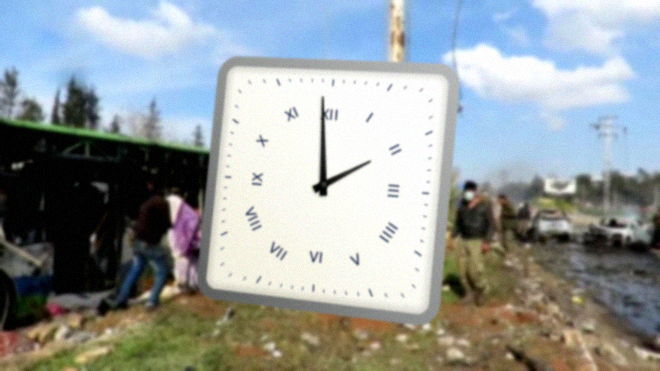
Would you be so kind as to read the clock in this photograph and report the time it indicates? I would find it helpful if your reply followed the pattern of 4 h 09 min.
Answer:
1 h 59 min
